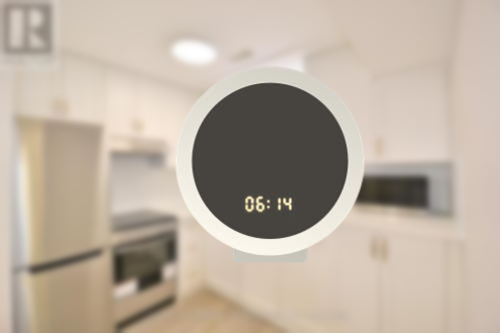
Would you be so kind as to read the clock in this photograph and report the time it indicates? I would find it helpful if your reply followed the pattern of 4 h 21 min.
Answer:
6 h 14 min
